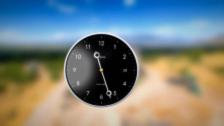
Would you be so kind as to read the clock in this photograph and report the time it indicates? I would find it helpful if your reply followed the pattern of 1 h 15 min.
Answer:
11 h 27 min
